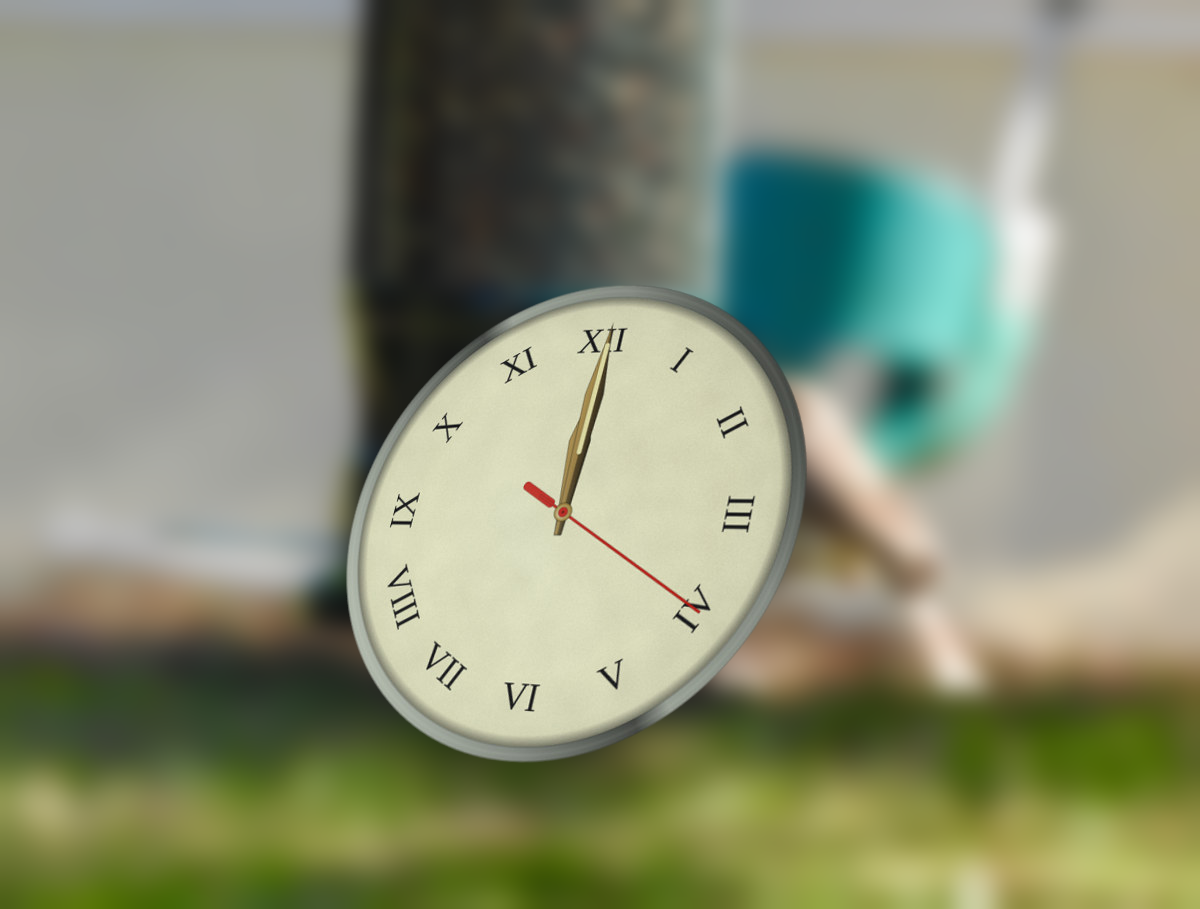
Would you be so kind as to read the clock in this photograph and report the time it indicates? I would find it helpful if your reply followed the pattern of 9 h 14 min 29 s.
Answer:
12 h 00 min 20 s
